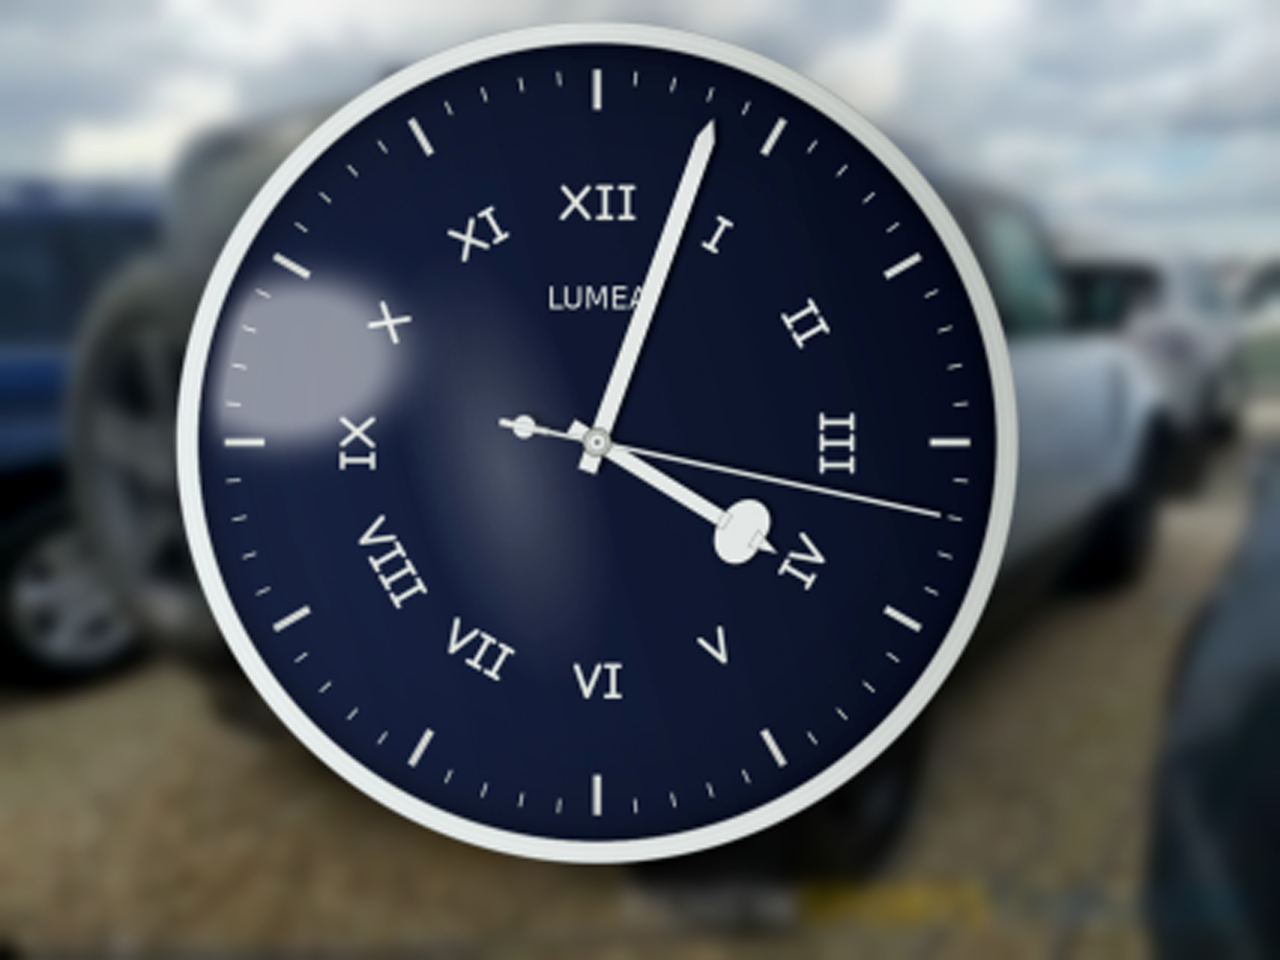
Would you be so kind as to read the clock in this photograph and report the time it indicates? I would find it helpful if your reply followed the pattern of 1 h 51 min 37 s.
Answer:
4 h 03 min 17 s
